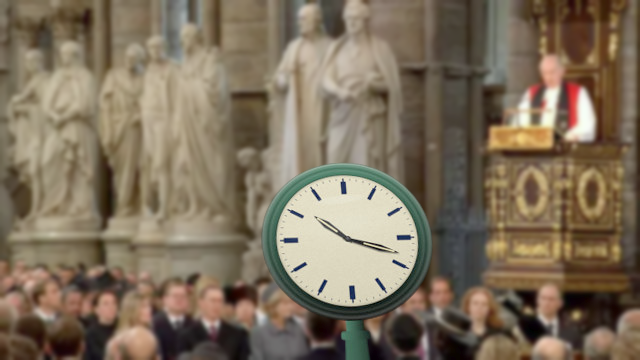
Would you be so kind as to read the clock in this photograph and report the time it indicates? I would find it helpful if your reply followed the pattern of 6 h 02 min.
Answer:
10 h 18 min
